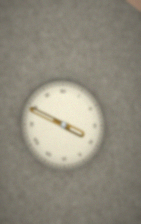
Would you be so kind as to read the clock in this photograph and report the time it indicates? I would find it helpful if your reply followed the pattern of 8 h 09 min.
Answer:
3 h 49 min
